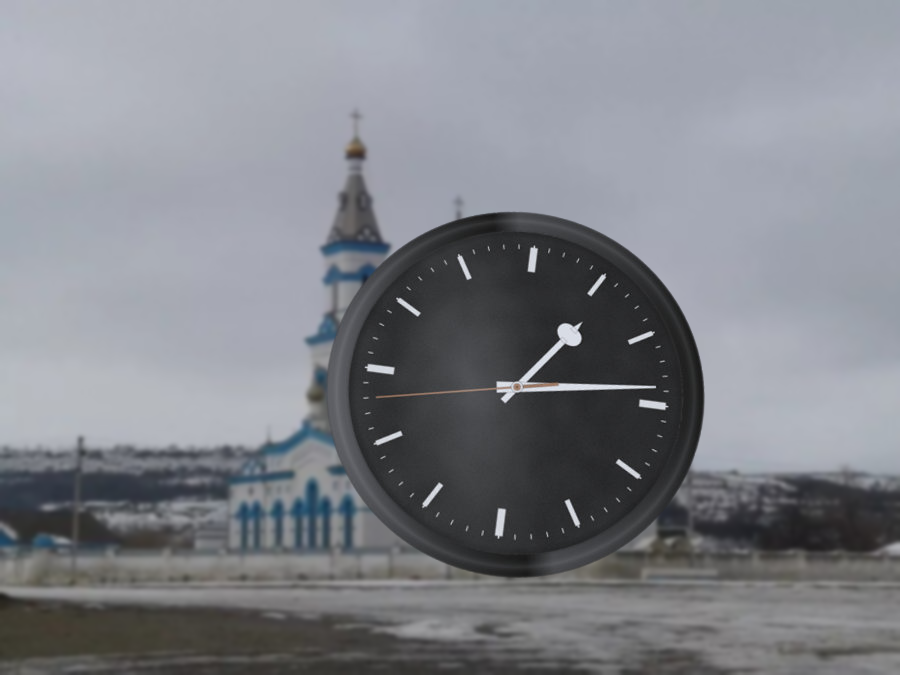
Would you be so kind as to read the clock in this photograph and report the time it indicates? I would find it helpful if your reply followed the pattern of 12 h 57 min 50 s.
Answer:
1 h 13 min 43 s
